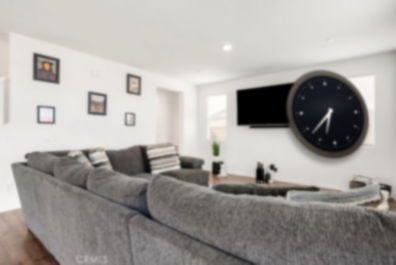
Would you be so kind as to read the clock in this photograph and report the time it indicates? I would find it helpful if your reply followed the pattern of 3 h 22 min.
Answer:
6 h 38 min
